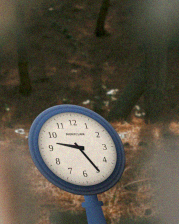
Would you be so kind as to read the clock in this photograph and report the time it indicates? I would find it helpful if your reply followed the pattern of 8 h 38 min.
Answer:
9 h 25 min
